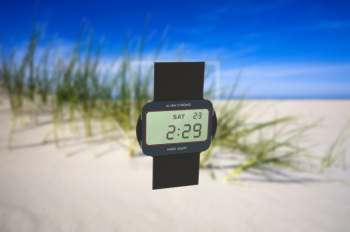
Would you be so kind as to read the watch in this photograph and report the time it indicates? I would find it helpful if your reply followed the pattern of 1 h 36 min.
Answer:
2 h 29 min
